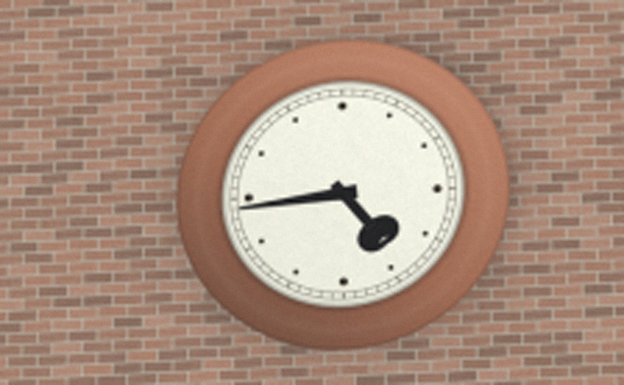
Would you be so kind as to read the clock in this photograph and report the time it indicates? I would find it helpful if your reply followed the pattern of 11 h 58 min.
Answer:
4 h 44 min
